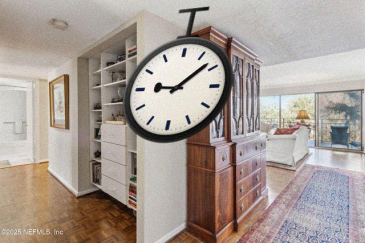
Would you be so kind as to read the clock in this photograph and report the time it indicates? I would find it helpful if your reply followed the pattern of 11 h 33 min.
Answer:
9 h 08 min
